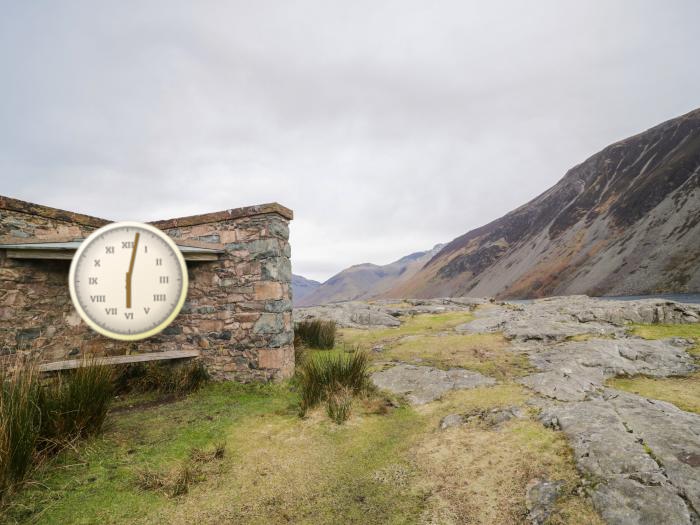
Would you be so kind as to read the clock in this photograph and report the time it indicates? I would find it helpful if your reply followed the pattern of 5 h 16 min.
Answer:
6 h 02 min
